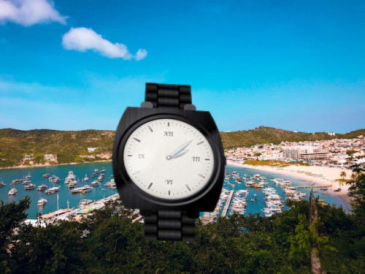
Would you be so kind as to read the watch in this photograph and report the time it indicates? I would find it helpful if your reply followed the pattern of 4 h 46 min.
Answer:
2 h 08 min
